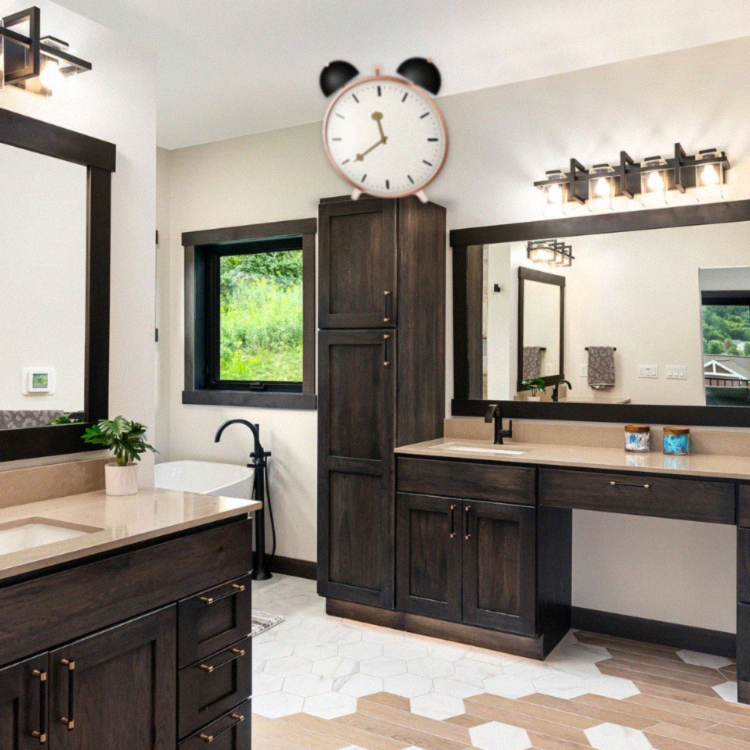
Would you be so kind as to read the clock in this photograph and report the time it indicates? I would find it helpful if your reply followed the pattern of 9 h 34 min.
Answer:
11 h 39 min
